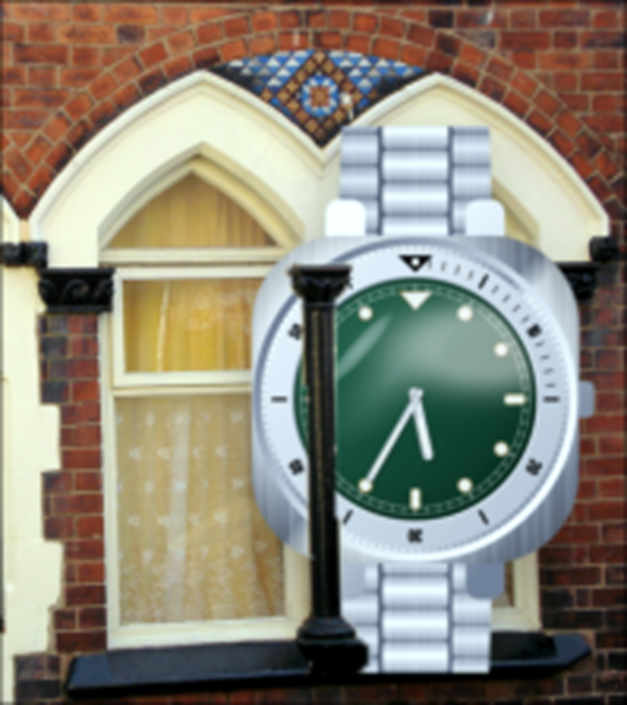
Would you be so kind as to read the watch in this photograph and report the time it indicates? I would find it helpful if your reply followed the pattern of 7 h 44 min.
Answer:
5 h 35 min
